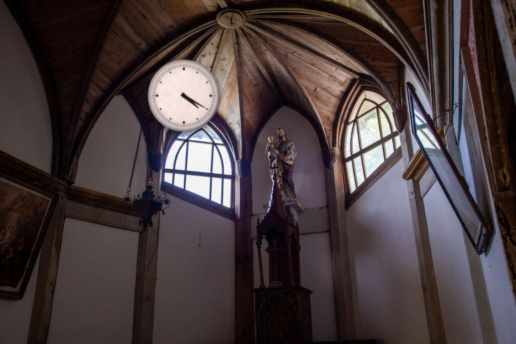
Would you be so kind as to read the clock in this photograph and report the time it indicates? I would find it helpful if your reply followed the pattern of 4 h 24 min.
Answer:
4 h 20 min
